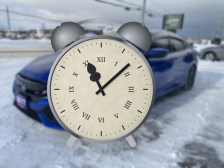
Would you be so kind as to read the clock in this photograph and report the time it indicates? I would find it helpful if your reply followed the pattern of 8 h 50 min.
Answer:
11 h 08 min
